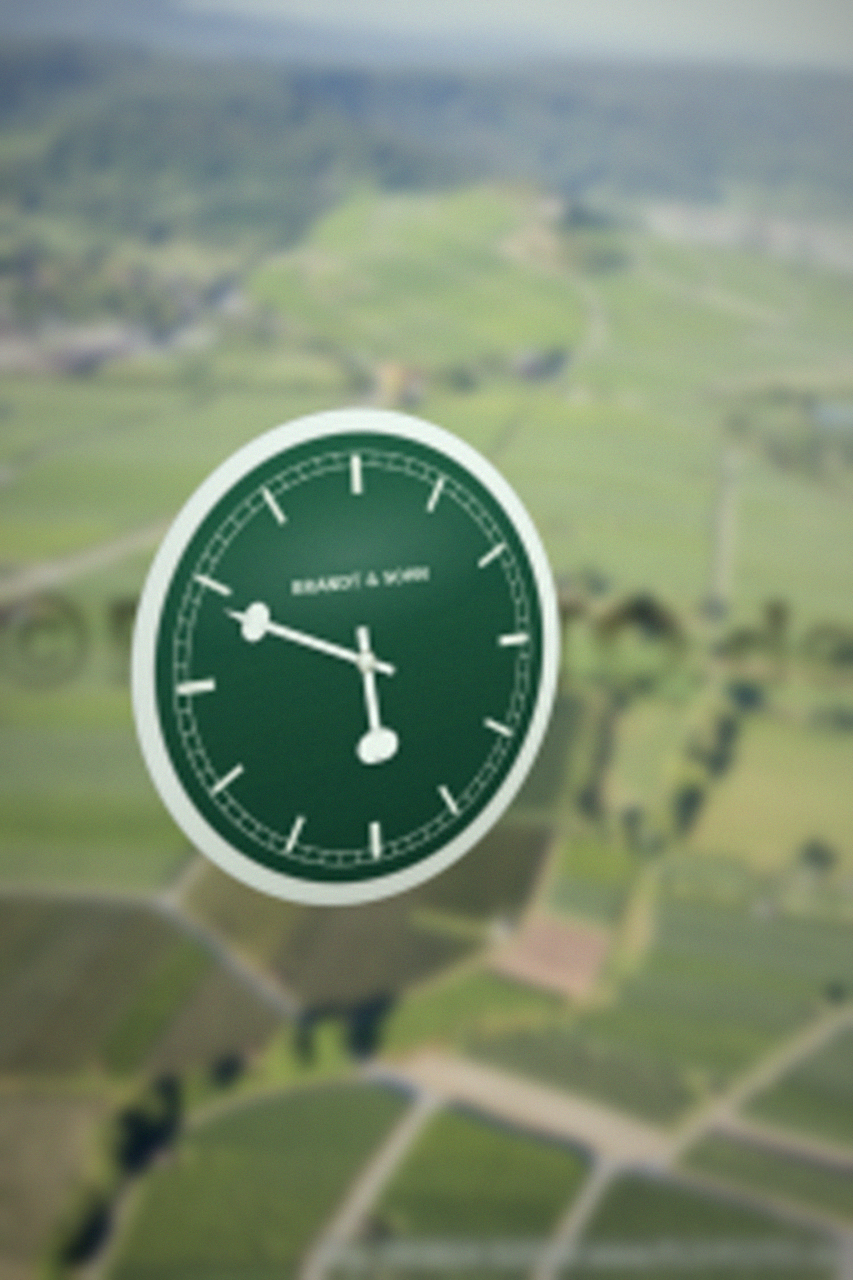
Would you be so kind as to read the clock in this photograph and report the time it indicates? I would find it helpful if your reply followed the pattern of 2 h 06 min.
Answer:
5 h 49 min
